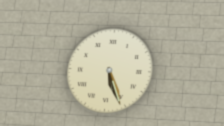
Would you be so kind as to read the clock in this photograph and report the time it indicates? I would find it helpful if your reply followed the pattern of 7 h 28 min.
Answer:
5 h 26 min
